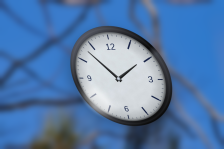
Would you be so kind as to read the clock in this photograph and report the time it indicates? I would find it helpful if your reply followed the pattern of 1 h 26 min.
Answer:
1 h 53 min
